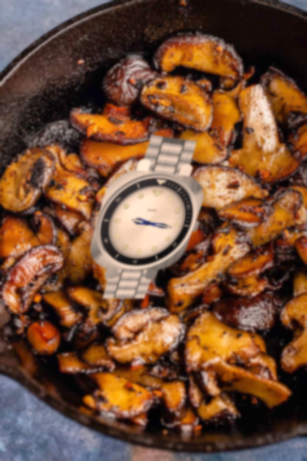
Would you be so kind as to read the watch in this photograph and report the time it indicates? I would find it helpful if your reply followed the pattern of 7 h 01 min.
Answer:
9 h 16 min
